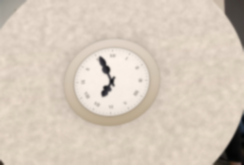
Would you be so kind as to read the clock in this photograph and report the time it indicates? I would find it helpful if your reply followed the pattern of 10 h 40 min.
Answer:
6 h 56 min
